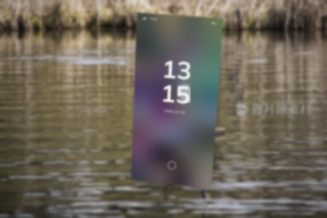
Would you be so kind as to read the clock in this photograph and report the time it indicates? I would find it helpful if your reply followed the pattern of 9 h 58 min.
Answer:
13 h 15 min
